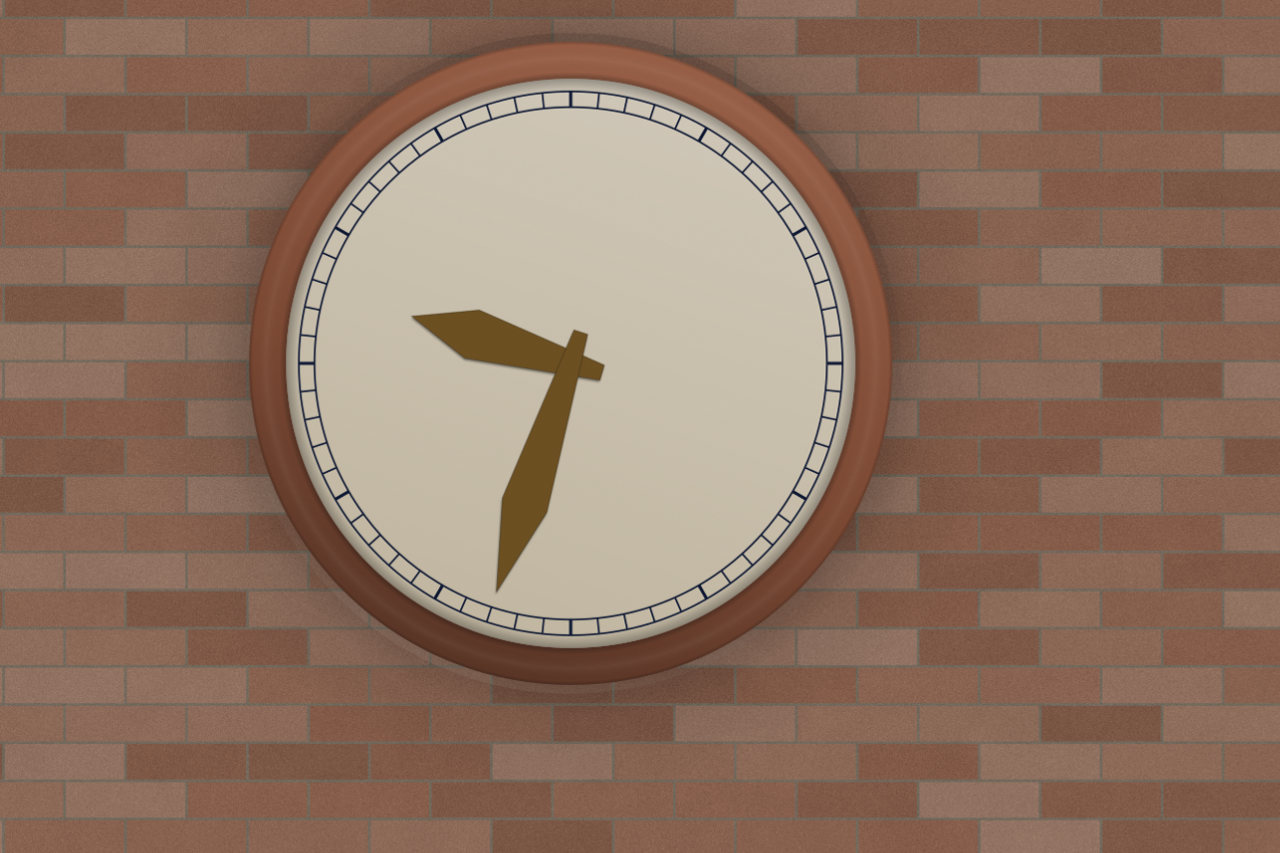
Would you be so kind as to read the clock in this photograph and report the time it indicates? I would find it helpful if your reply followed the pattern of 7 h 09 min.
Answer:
9 h 33 min
